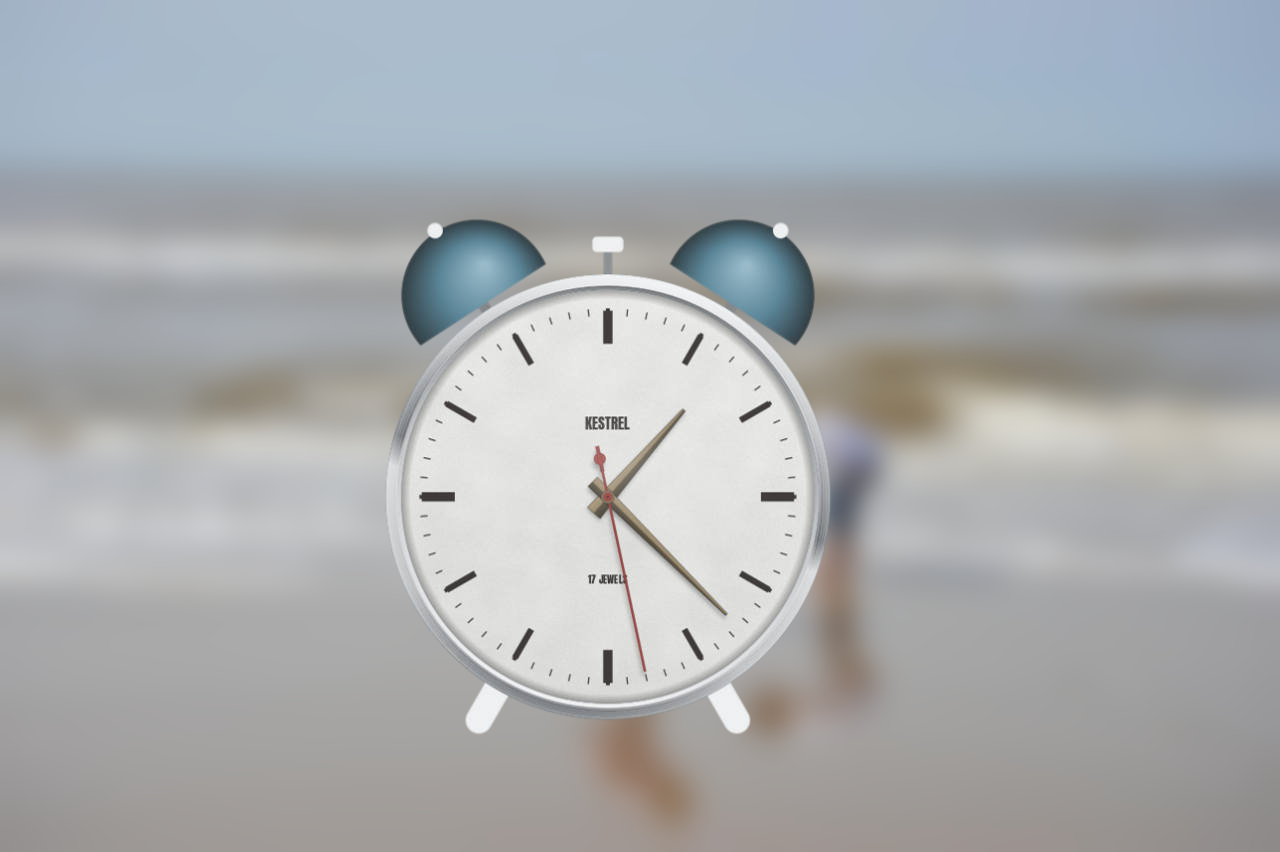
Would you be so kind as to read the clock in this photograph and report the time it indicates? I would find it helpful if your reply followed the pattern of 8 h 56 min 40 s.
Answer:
1 h 22 min 28 s
